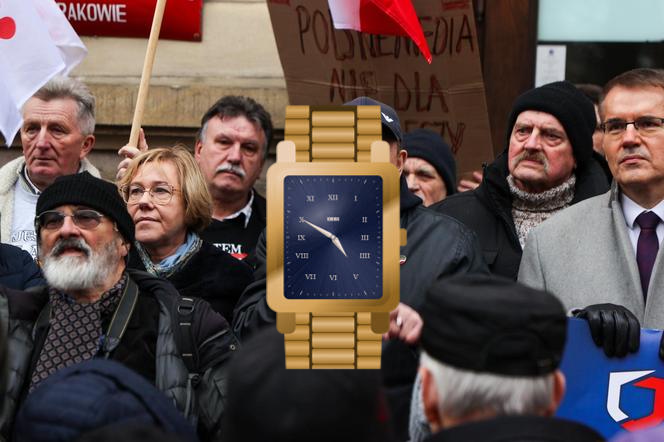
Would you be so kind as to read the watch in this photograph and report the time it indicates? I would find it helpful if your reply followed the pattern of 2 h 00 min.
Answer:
4 h 50 min
